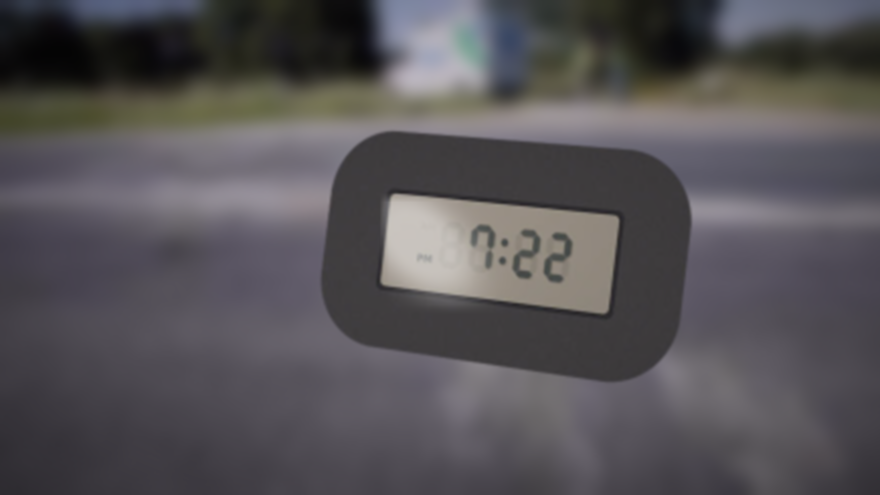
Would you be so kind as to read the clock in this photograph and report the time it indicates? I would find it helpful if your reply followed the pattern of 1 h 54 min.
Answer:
7 h 22 min
